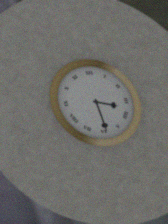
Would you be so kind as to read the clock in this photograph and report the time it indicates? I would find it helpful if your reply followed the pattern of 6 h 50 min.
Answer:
3 h 29 min
